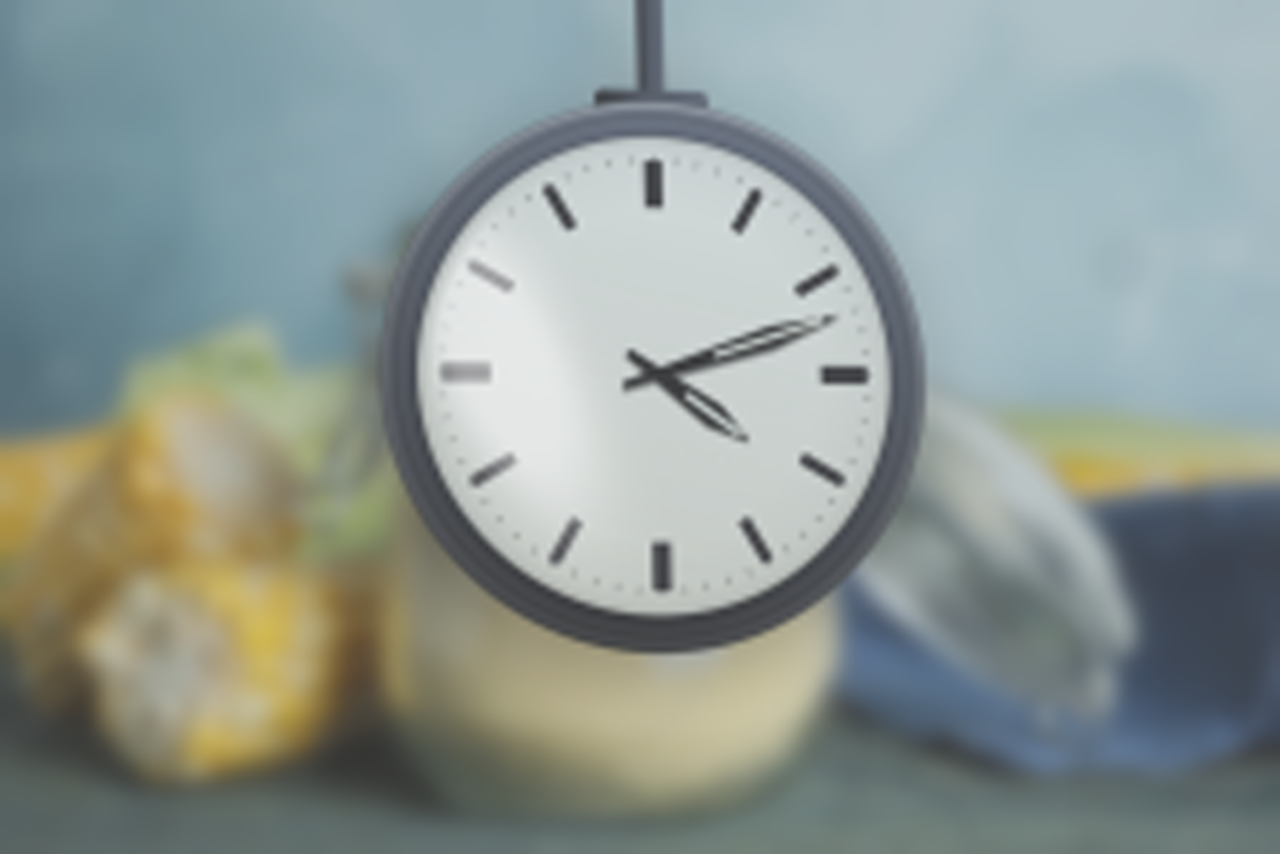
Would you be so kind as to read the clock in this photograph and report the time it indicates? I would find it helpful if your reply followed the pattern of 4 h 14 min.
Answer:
4 h 12 min
